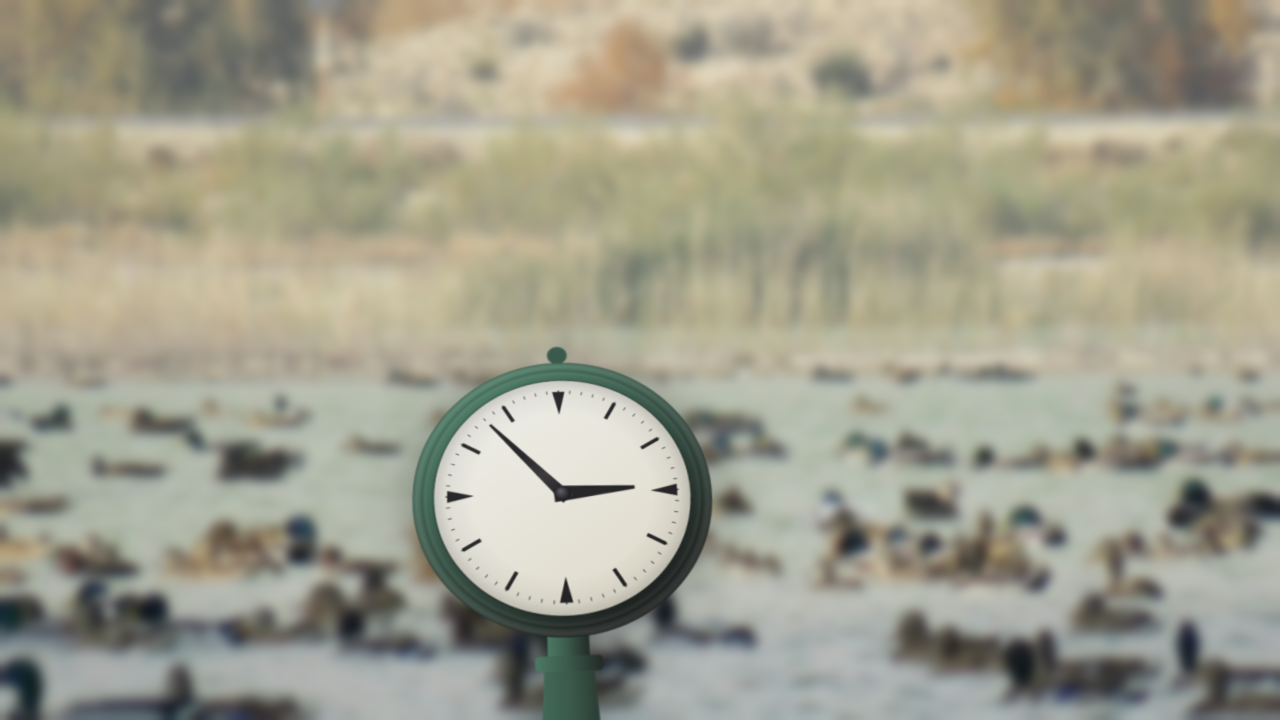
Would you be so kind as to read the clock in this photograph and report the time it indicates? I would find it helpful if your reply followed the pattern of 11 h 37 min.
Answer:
2 h 53 min
